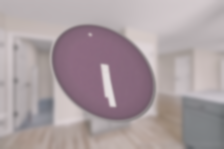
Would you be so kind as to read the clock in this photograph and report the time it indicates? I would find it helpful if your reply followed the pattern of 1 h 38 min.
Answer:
6 h 32 min
